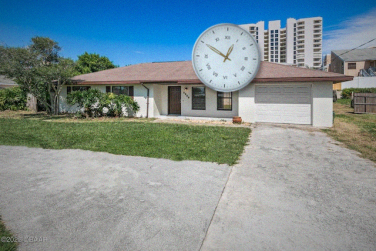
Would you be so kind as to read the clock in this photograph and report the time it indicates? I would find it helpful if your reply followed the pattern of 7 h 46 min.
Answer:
12 h 50 min
